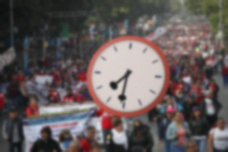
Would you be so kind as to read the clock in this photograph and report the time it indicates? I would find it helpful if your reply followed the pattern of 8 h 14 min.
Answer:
7 h 31 min
